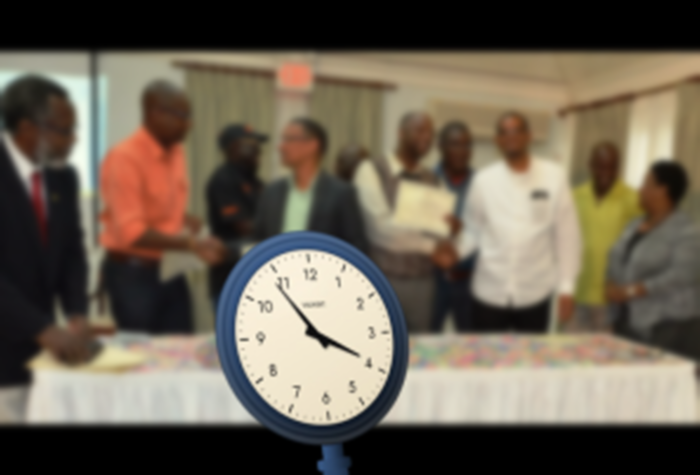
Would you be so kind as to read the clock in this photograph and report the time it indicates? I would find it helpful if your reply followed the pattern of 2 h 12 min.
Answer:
3 h 54 min
